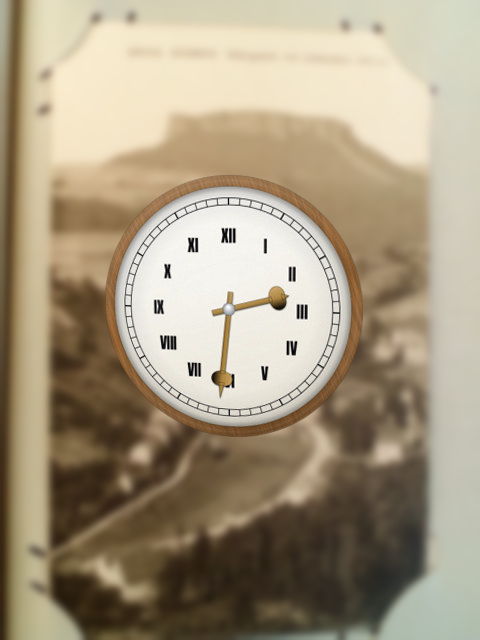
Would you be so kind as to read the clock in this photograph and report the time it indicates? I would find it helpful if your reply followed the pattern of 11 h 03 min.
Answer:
2 h 31 min
